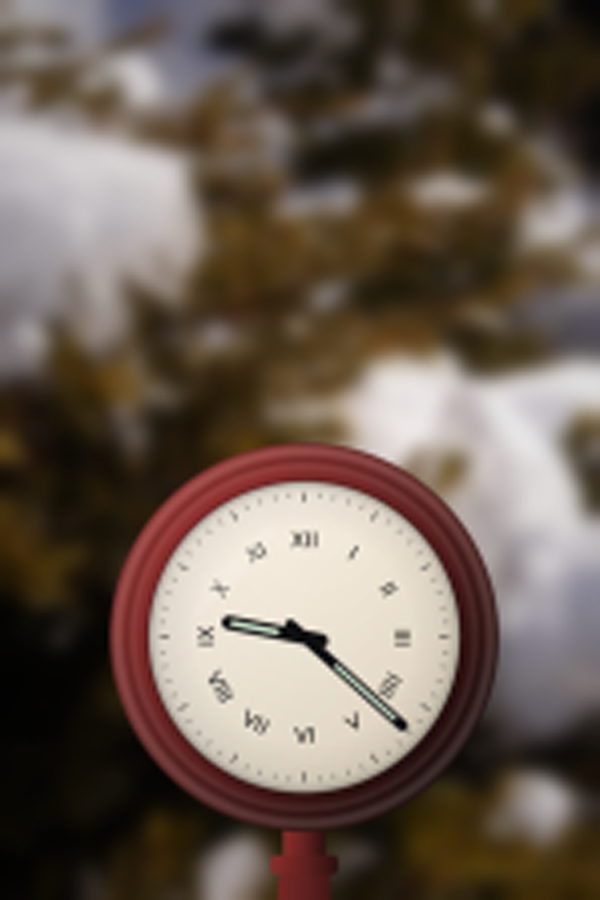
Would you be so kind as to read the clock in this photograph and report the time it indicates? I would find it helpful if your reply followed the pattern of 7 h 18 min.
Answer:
9 h 22 min
